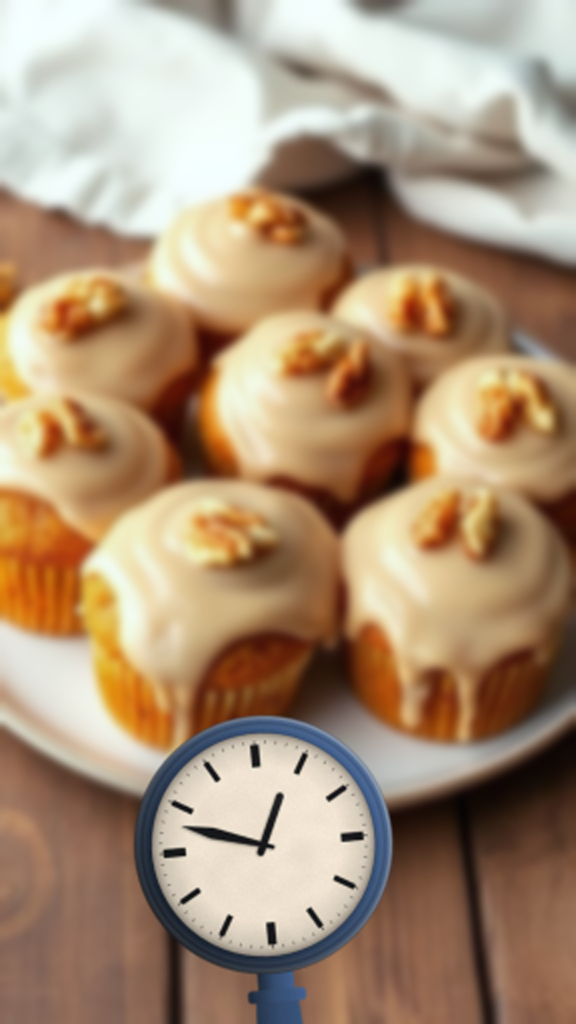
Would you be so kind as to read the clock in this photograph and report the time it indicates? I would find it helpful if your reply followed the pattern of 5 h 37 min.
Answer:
12 h 48 min
